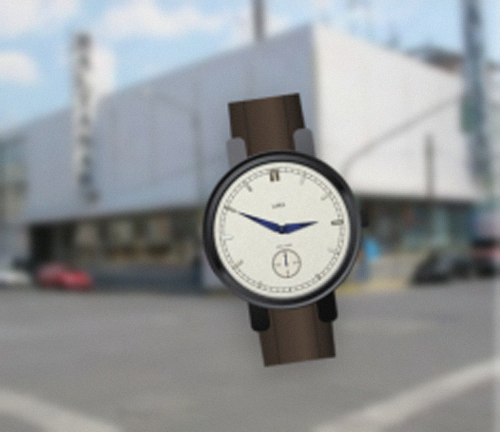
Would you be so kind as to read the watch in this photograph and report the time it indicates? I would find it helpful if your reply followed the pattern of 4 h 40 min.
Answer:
2 h 50 min
